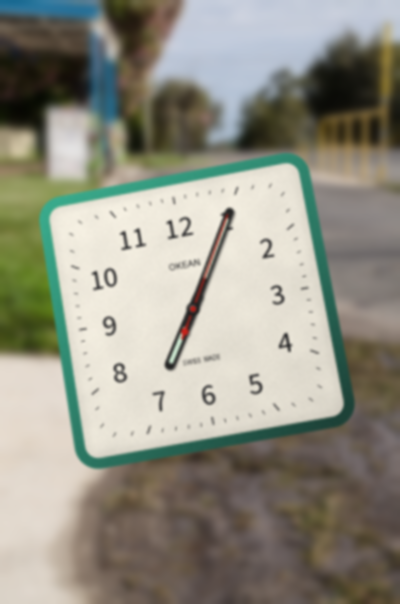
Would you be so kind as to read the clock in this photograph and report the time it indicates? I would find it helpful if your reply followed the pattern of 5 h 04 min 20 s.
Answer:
7 h 05 min 05 s
